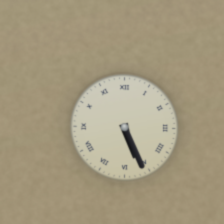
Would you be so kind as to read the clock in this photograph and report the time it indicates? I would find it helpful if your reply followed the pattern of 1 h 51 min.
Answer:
5 h 26 min
